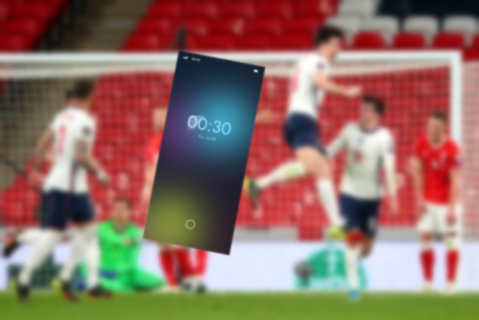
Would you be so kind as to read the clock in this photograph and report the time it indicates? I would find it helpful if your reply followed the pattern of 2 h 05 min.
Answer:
0 h 30 min
